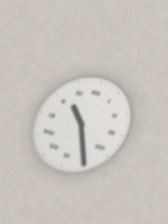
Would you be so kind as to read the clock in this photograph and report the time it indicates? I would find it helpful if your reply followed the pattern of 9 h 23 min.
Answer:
10 h 25 min
